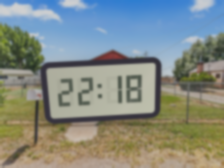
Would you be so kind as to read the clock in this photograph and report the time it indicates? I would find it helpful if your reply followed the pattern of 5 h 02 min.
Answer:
22 h 18 min
